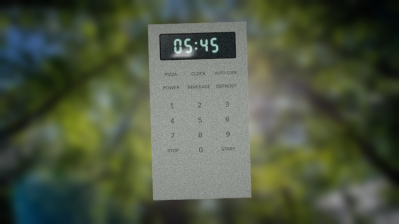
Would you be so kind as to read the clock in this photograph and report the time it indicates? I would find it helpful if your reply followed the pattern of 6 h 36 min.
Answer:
5 h 45 min
